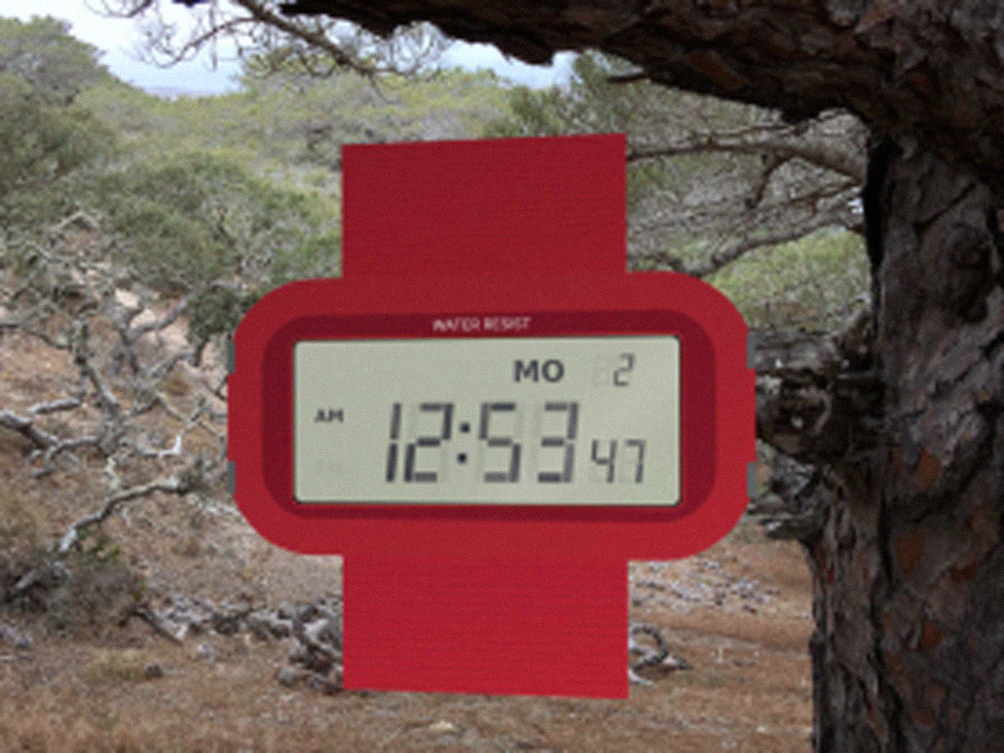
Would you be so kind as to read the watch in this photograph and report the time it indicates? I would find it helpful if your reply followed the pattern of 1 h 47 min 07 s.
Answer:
12 h 53 min 47 s
